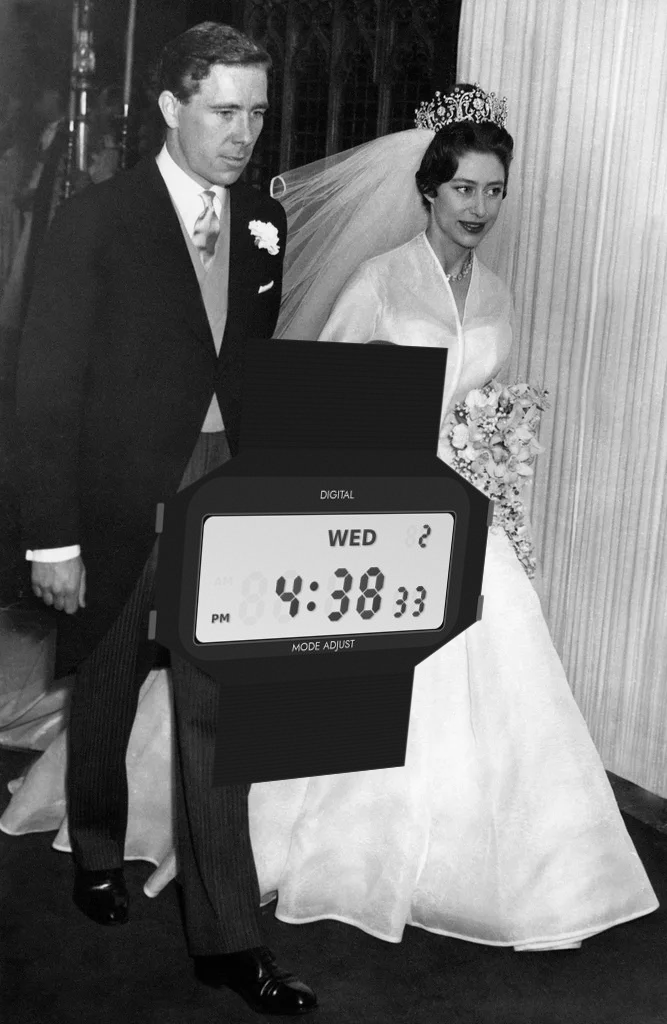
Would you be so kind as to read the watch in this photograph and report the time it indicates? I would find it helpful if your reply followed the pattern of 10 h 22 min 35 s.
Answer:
4 h 38 min 33 s
